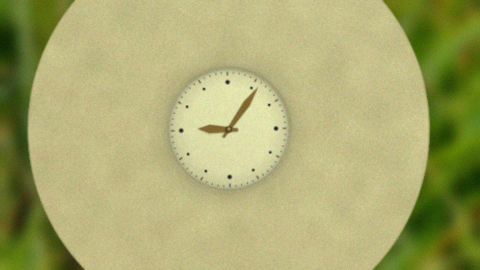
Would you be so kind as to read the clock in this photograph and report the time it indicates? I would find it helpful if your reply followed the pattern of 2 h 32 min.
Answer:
9 h 06 min
